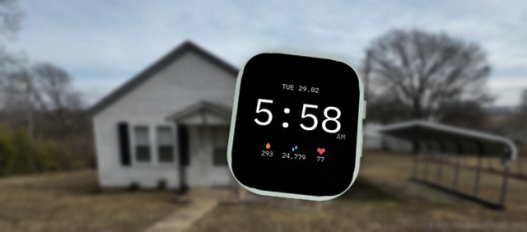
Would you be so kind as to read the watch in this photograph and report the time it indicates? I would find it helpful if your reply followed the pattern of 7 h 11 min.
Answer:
5 h 58 min
